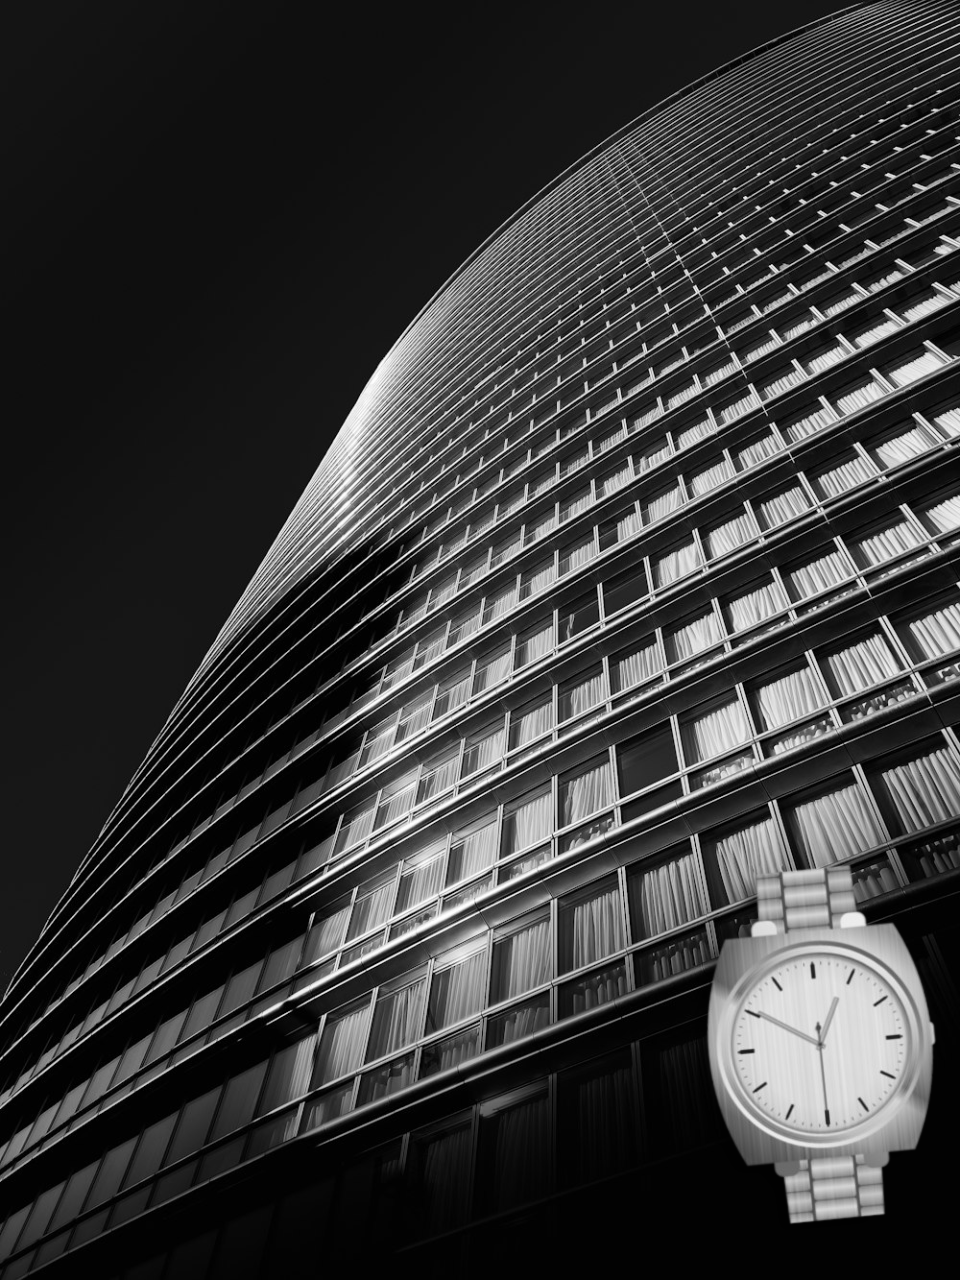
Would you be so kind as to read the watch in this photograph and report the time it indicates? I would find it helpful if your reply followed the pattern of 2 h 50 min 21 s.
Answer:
12 h 50 min 30 s
